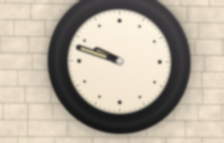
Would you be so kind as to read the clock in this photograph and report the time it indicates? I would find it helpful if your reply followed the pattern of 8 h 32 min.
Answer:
9 h 48 min
